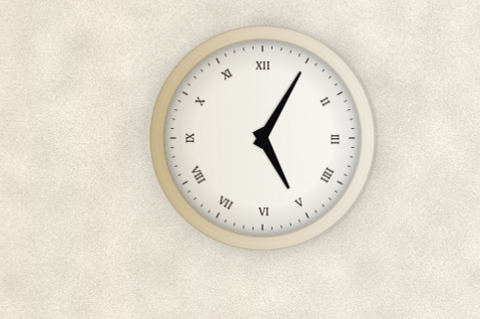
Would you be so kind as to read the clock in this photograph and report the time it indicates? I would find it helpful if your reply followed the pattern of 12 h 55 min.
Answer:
5 h 05 min
